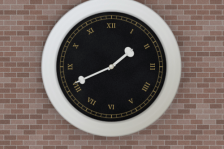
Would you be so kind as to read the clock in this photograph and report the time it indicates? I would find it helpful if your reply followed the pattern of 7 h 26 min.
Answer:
1 h 41 min
